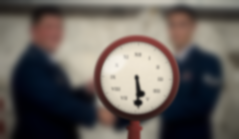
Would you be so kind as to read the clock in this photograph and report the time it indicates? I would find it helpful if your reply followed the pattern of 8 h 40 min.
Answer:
5 h 29 min
